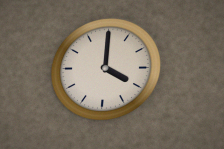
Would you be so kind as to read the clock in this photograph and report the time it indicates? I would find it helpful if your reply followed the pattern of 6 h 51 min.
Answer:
4 h 00 min
